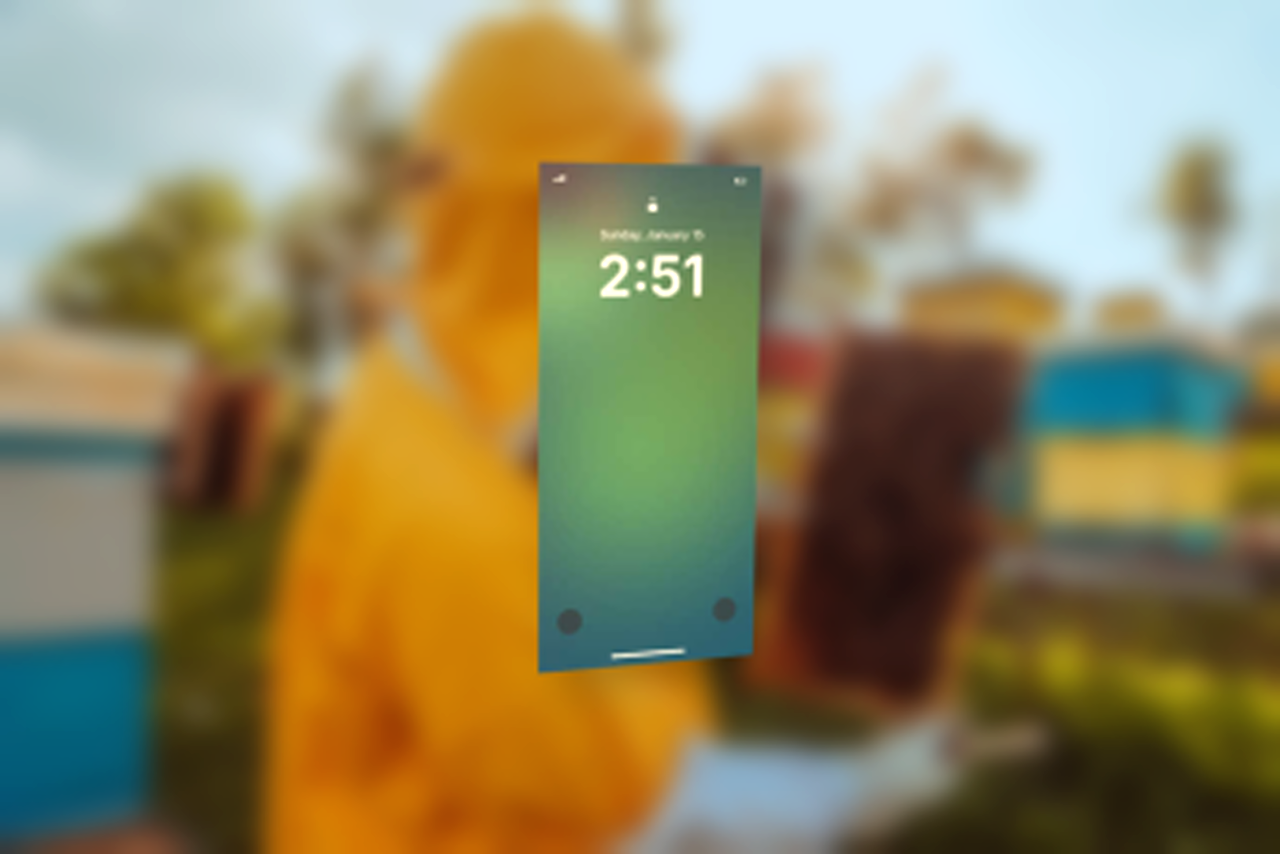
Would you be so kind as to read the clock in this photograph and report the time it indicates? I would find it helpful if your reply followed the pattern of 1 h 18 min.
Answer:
2 h 51 min
